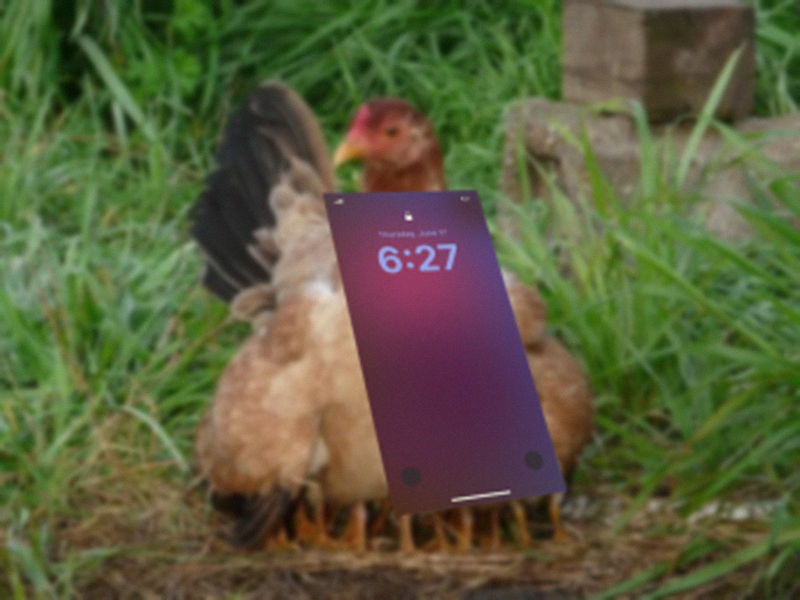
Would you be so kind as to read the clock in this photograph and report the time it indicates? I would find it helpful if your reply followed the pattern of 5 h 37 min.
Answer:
6 h 27 min
